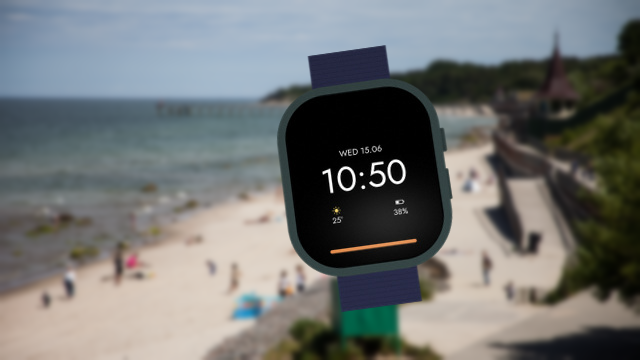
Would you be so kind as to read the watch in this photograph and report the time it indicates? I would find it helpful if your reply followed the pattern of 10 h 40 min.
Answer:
10 h 50 min
